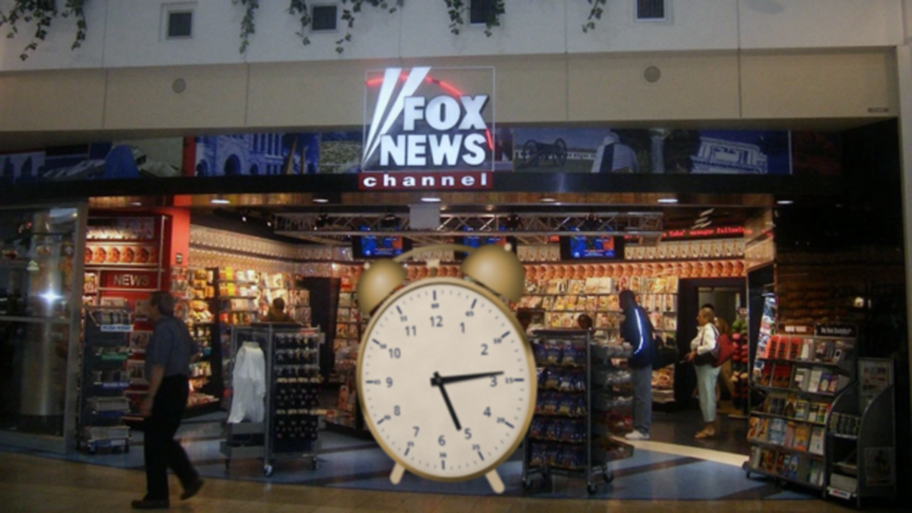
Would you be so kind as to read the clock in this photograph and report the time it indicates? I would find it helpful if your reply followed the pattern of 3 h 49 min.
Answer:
5 h 14 min
